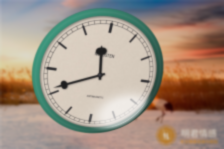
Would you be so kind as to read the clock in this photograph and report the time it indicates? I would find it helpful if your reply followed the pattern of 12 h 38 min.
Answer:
11 h 41 min
